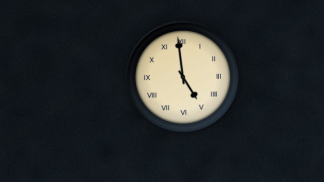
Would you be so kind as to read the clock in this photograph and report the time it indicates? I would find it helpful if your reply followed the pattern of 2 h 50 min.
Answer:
4 h 59 min
